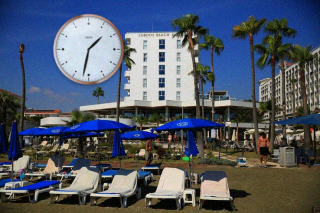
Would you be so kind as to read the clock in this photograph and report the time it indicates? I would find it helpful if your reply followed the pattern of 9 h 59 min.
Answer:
1 h 32 min
